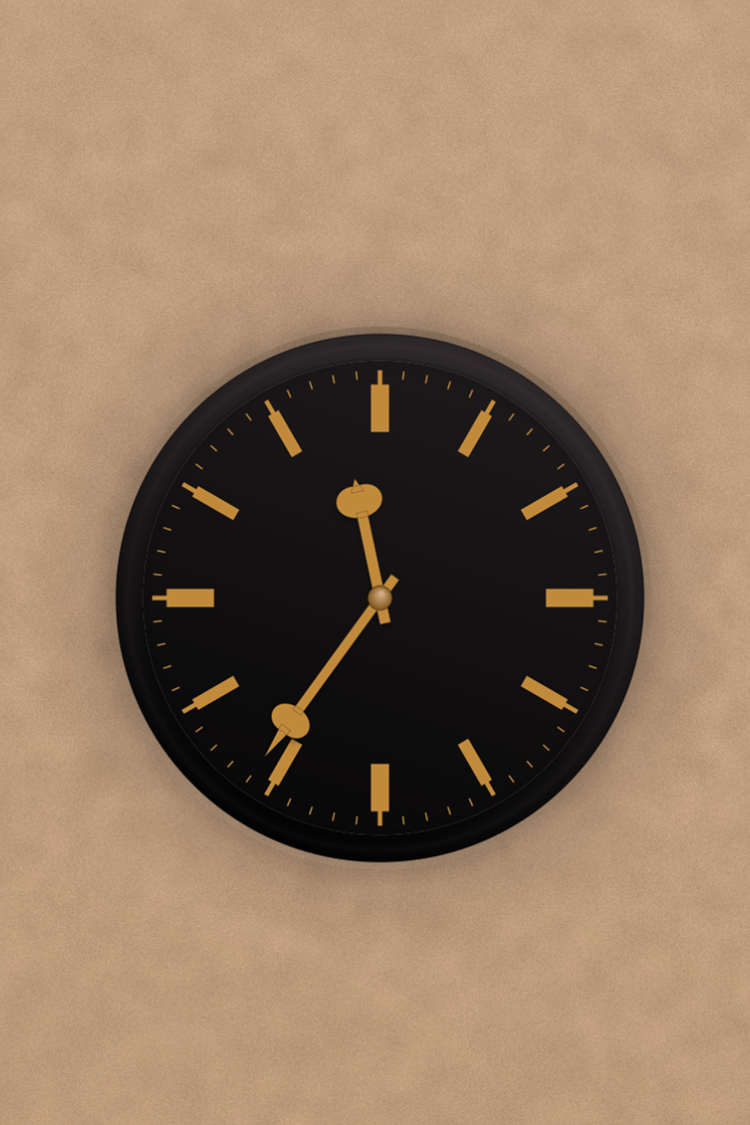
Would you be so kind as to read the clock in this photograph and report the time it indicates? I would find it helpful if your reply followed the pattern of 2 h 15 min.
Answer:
11 h 36 min
